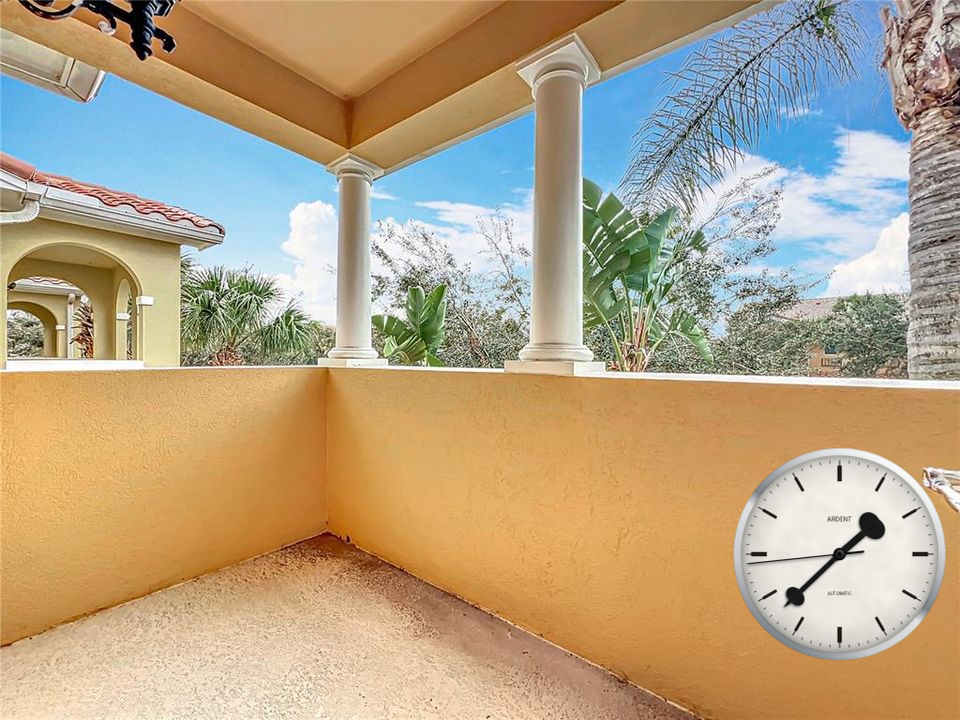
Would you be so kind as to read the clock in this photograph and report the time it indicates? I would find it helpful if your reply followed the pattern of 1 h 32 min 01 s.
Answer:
1 h 37 min 44 s
